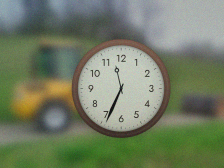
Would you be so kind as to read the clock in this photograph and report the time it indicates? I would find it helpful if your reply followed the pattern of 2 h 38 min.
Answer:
11 h 34 min
